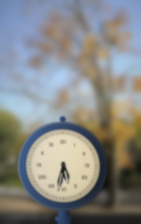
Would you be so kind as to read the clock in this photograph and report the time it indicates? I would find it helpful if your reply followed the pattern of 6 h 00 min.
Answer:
5 h 32 min
